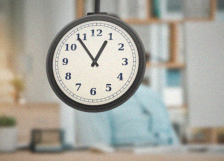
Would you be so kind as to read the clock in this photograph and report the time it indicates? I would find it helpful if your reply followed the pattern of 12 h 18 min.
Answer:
12 h 54 min
